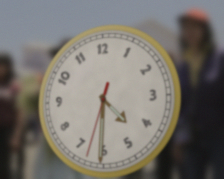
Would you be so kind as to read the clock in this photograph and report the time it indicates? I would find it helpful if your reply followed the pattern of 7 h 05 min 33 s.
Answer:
4 h 30 min 33 s
